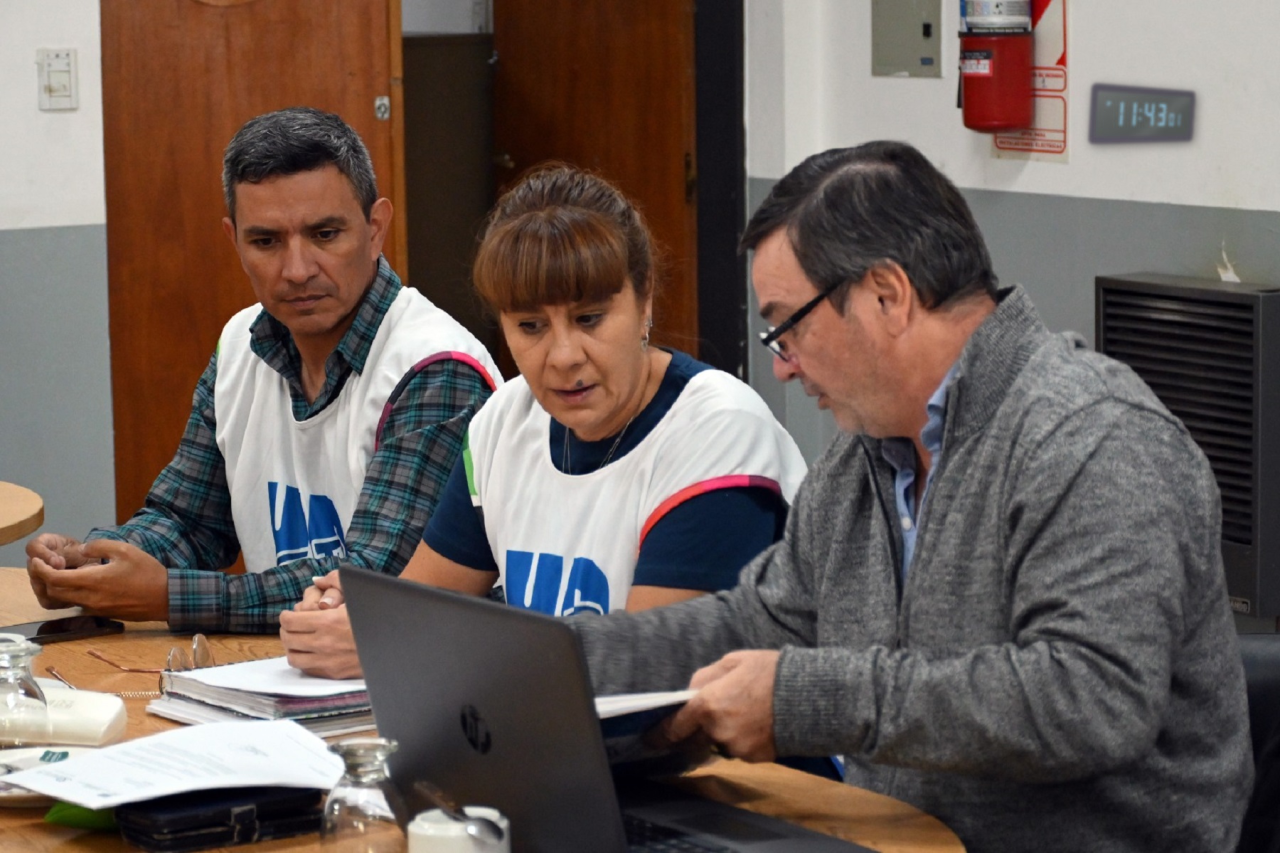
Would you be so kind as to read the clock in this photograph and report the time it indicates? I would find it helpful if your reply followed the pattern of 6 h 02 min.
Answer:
11 h 43 min
